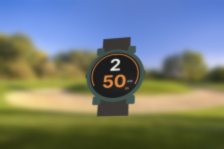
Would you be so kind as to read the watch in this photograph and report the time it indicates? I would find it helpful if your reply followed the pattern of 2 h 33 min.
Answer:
2 h 50 min
